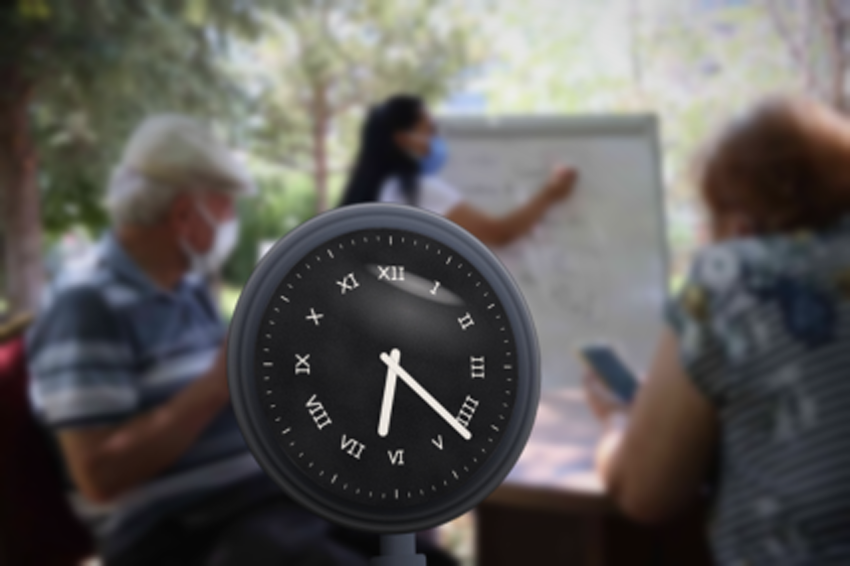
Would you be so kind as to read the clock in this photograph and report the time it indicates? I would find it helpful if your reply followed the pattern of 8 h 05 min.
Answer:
6 h 22 min
